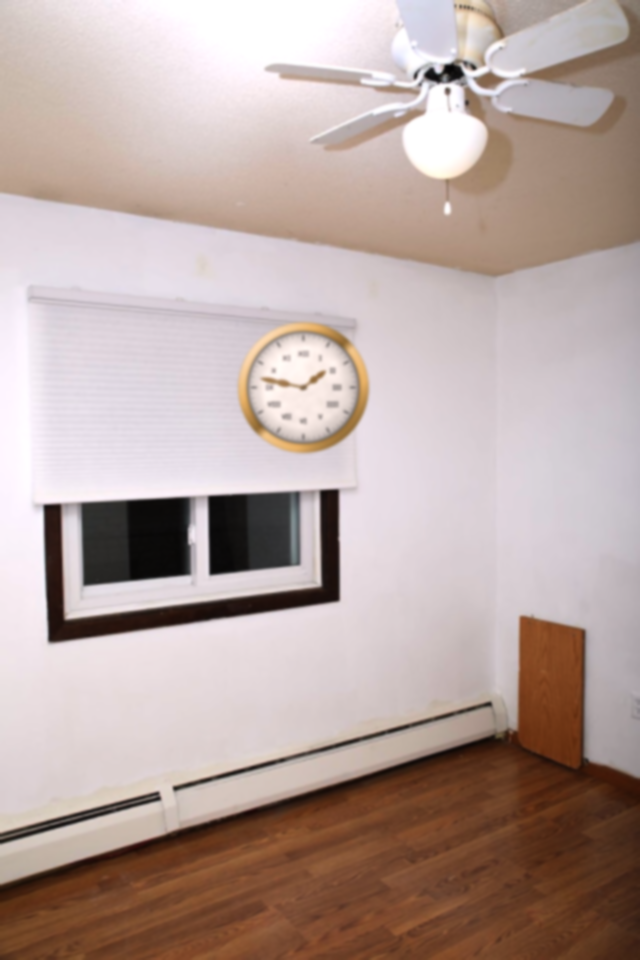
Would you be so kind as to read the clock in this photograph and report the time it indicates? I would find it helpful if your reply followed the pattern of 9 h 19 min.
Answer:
1 h 47 min
